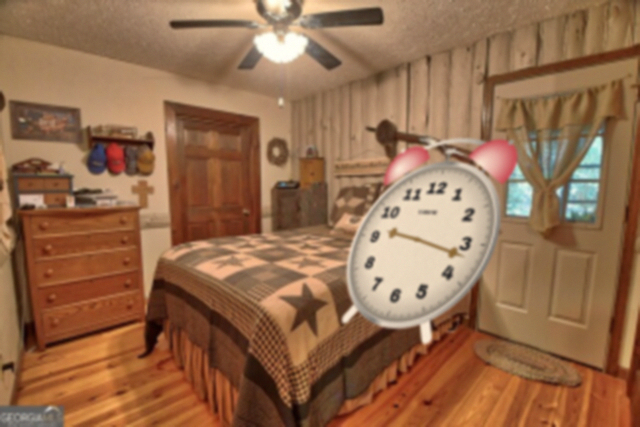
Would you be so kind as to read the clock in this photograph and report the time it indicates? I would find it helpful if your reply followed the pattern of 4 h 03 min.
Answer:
9 h 17 min
